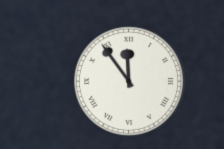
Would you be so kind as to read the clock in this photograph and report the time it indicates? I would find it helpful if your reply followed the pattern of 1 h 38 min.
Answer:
11 h 54 min
